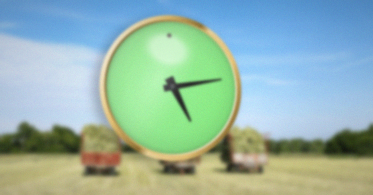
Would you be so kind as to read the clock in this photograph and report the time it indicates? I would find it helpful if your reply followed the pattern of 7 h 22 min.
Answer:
5 h 14 min
